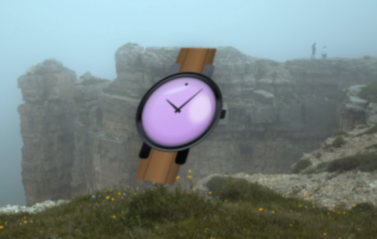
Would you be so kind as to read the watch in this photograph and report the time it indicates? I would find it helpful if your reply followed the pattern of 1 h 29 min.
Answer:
10 h 06 min
